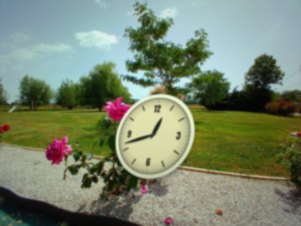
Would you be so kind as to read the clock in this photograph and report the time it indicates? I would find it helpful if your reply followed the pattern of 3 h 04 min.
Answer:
12 h 42 min
